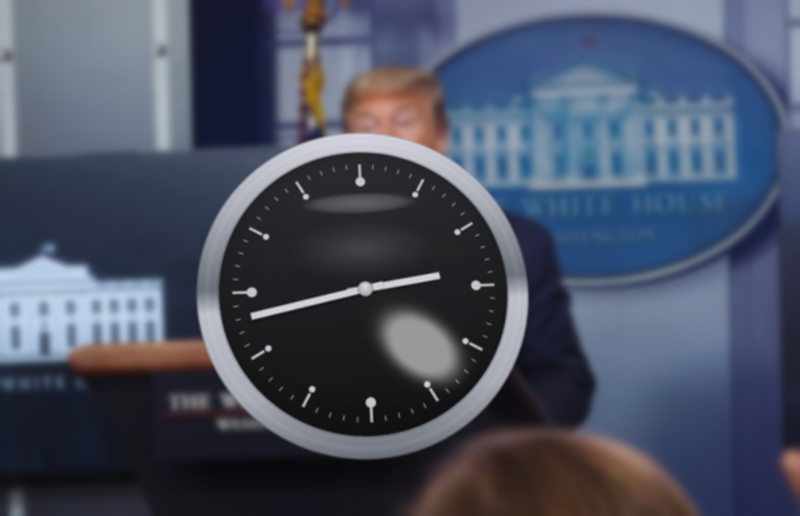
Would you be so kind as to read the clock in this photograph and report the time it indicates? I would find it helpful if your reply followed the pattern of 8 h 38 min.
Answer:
2 h 43 min
